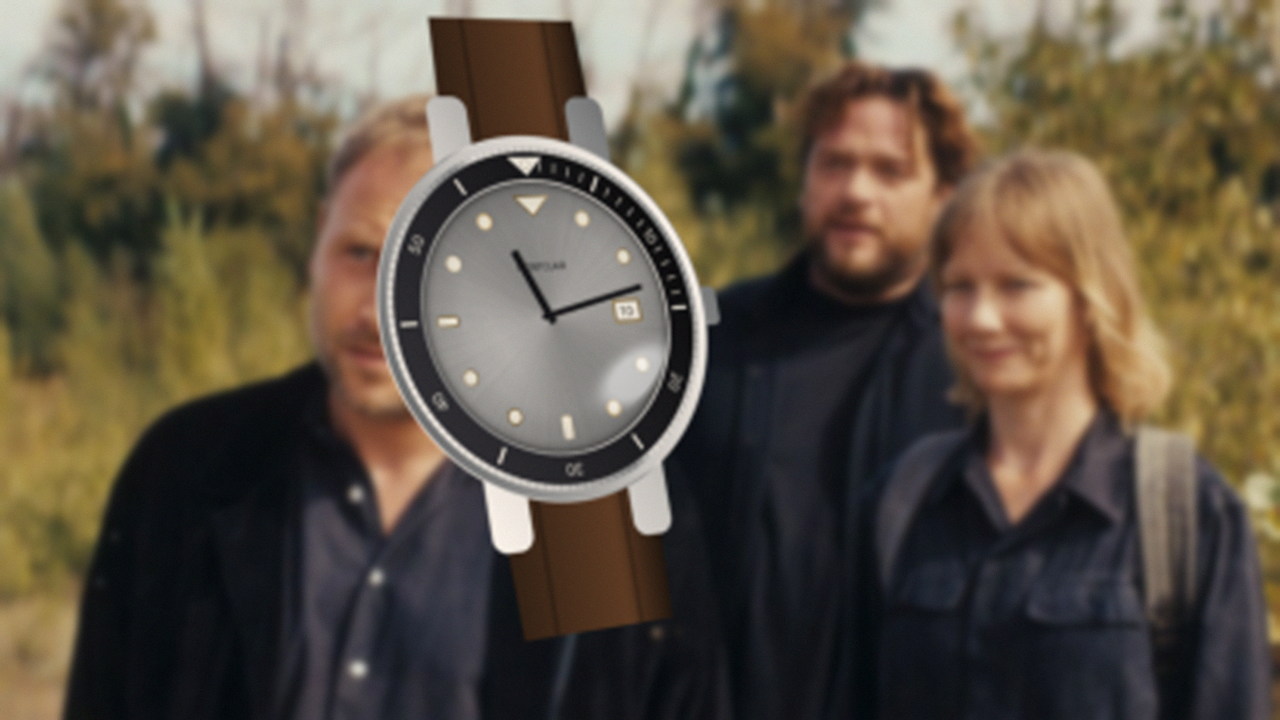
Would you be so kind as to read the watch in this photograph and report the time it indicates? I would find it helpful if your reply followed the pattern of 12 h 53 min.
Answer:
11 h 13 min
